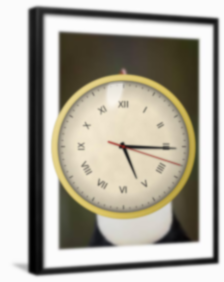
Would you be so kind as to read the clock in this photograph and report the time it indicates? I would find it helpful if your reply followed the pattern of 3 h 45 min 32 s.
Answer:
5 h 15 min 18 s
